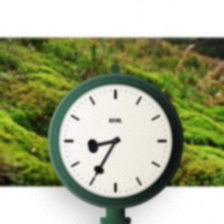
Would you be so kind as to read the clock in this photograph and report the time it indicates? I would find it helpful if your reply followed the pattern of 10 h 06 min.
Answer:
8 h 35 min
